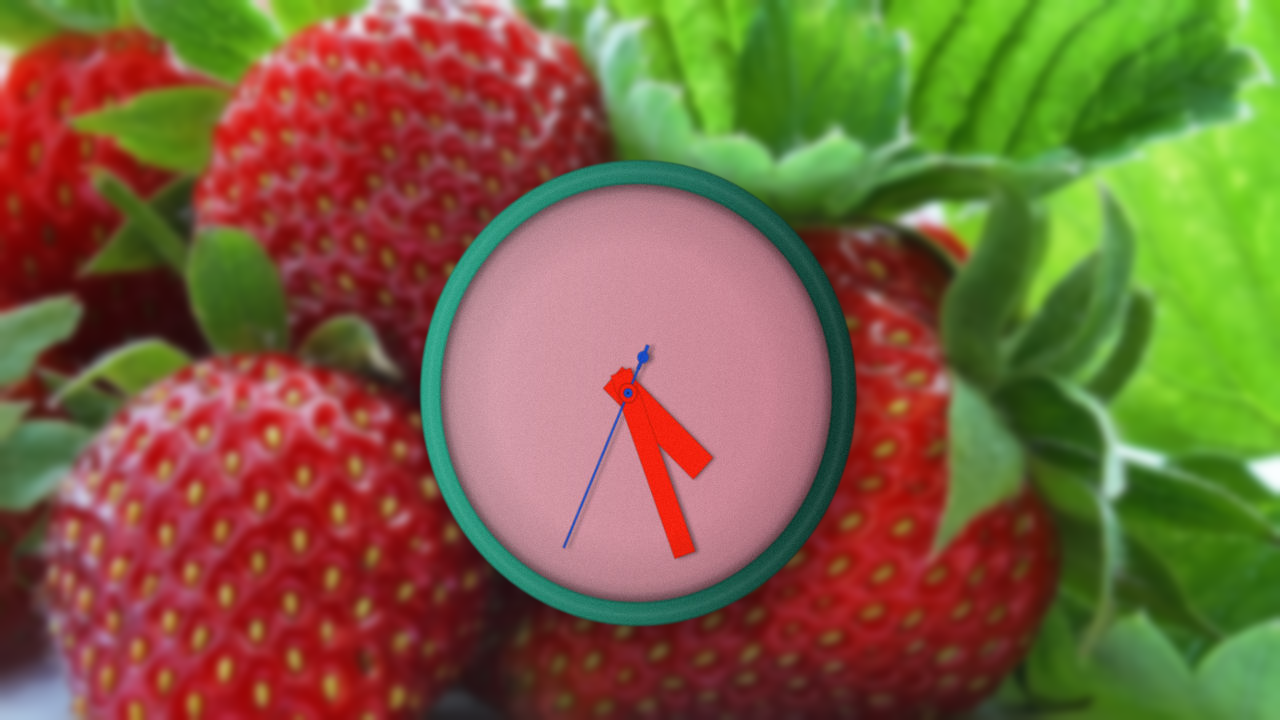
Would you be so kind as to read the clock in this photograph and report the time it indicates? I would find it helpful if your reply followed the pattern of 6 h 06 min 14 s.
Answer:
4 h 26 min 34 s
